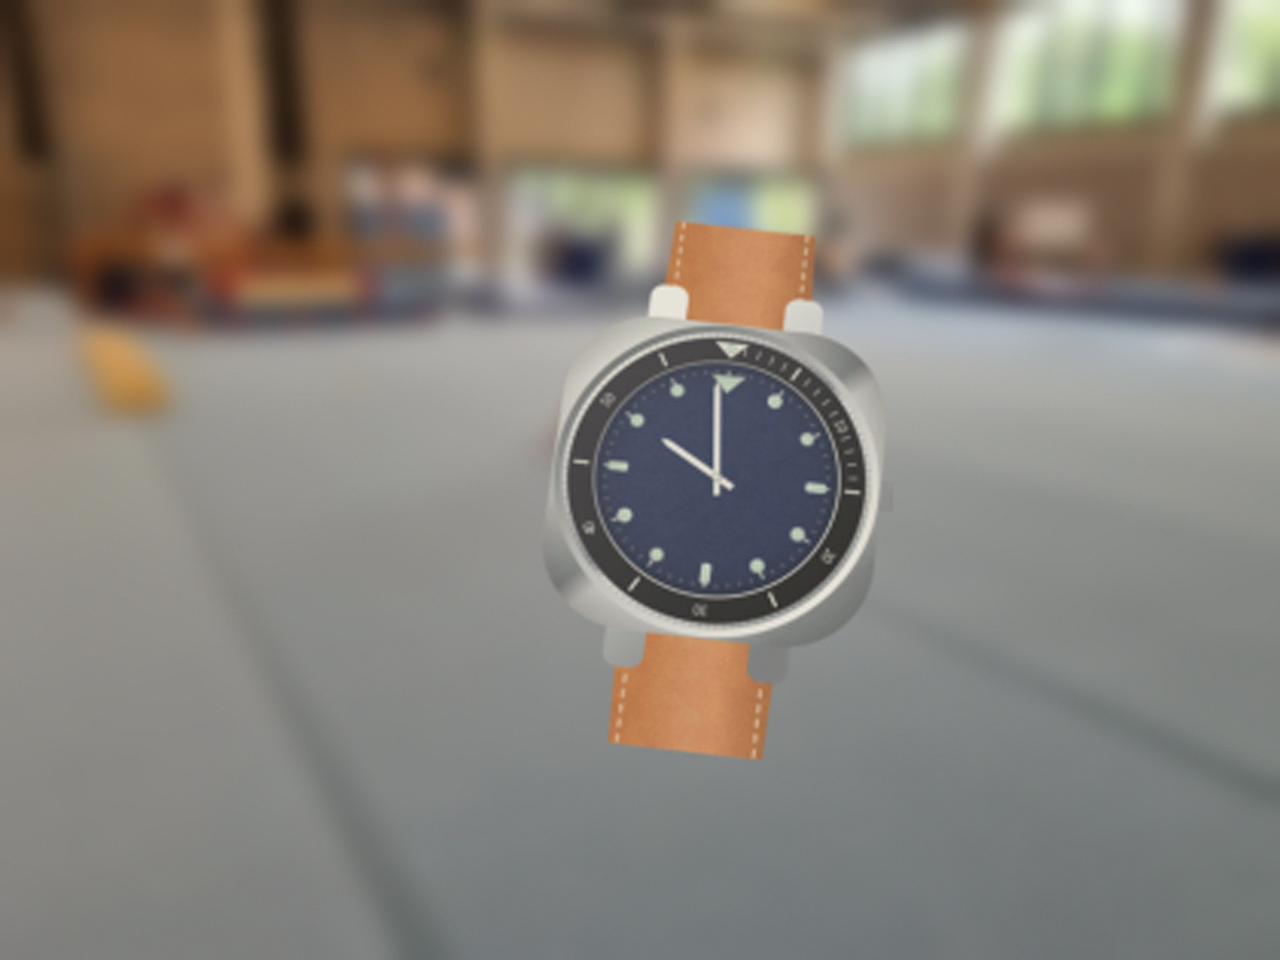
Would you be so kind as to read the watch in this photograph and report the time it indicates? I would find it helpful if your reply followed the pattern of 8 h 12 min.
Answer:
9 h 59 min
